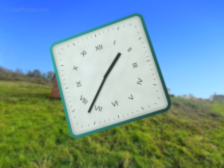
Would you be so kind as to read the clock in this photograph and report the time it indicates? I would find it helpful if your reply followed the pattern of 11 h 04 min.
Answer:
1 h 37 min
